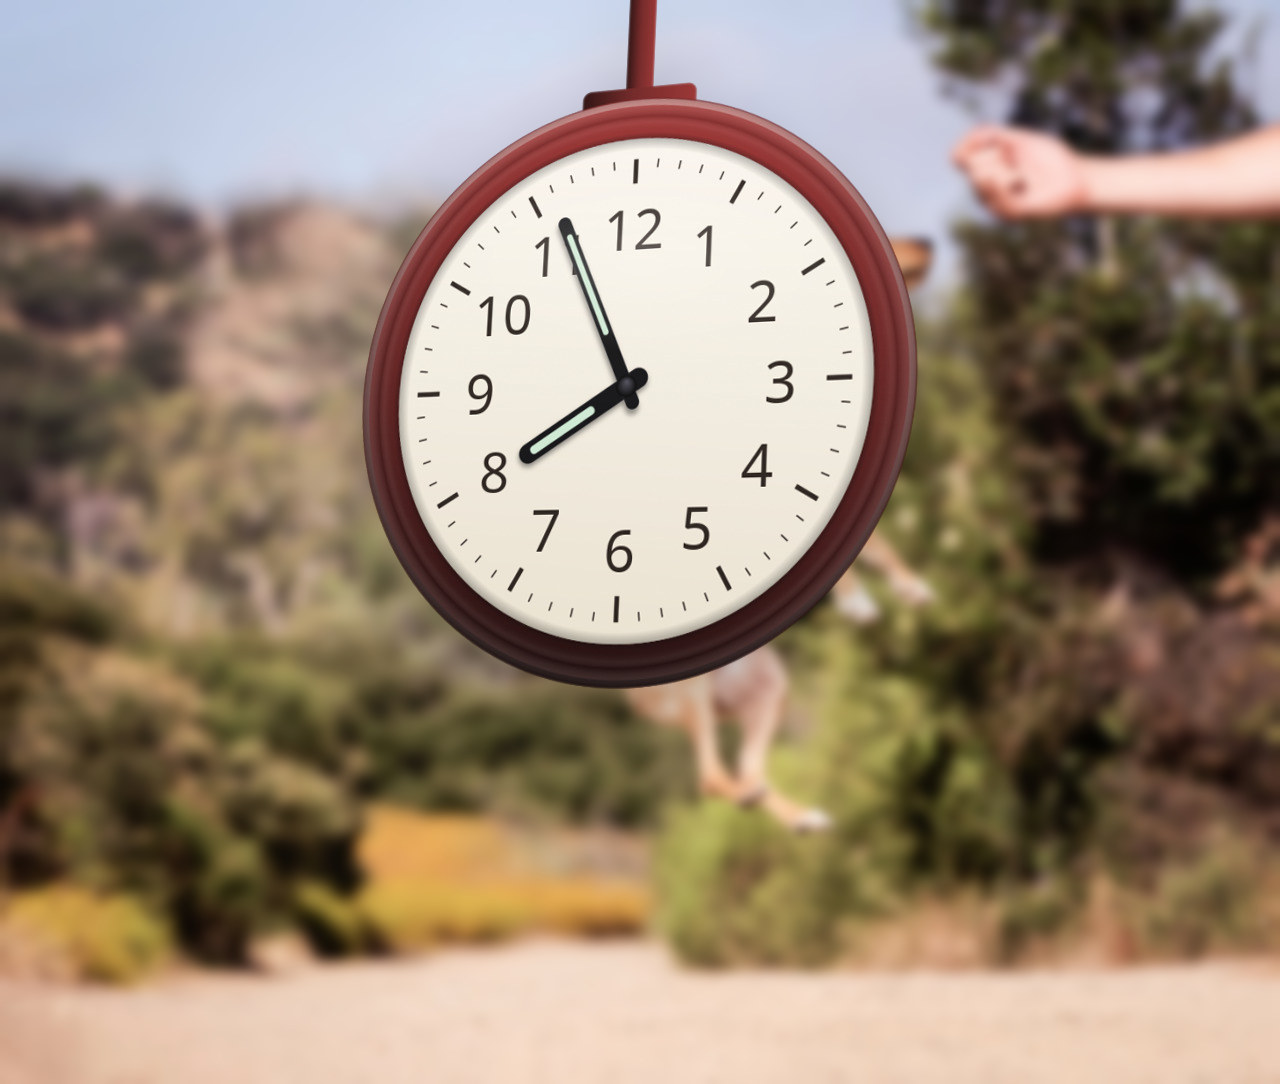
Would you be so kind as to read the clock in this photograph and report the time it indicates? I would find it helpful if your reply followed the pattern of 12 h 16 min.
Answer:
7 h 56 min
